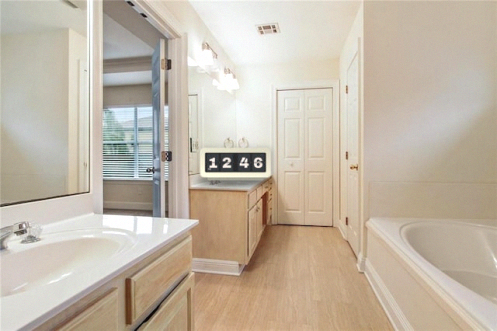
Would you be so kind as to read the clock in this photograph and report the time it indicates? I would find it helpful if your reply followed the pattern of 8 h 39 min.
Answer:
12 h 46 min
